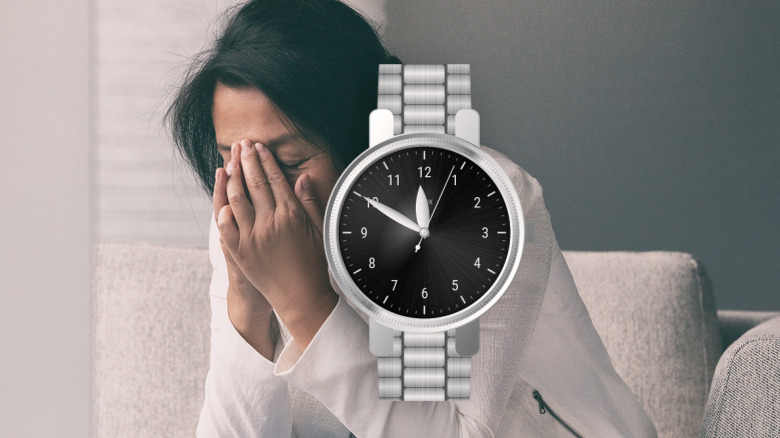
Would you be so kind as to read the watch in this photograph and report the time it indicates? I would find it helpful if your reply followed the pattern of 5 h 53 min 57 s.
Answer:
11 h 50 min 04 s
